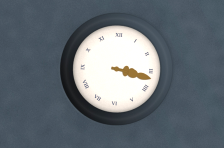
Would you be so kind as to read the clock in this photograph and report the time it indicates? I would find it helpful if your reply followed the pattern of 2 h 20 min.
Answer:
3 h 17 min
